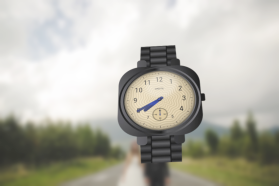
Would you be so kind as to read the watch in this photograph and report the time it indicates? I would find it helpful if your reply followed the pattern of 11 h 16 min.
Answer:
7 h 40 min
